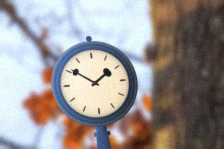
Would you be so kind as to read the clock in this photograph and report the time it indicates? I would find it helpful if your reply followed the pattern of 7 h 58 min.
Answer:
1 h 51 min
